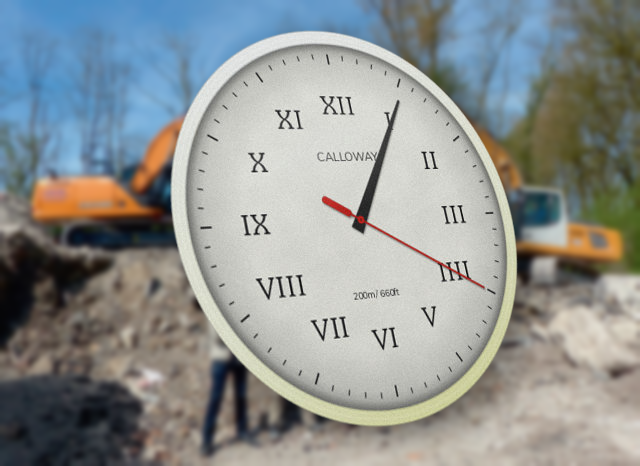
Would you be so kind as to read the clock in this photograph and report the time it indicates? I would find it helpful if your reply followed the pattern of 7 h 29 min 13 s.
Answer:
1 h 05 min 20 s
